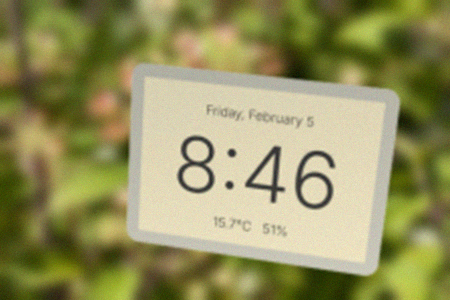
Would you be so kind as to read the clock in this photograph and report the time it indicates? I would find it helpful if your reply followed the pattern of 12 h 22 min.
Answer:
8 h 46 min
